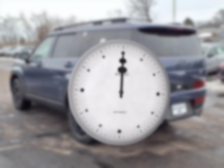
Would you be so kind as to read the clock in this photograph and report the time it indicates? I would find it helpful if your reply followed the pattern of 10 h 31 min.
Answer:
12 h 00 min
